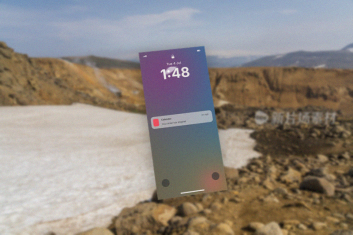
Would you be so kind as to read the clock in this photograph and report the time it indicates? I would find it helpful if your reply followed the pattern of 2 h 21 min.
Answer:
1 h 48 min
